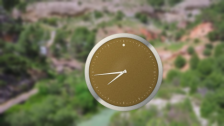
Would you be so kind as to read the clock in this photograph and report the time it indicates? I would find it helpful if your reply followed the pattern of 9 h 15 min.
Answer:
7 h 44 min
